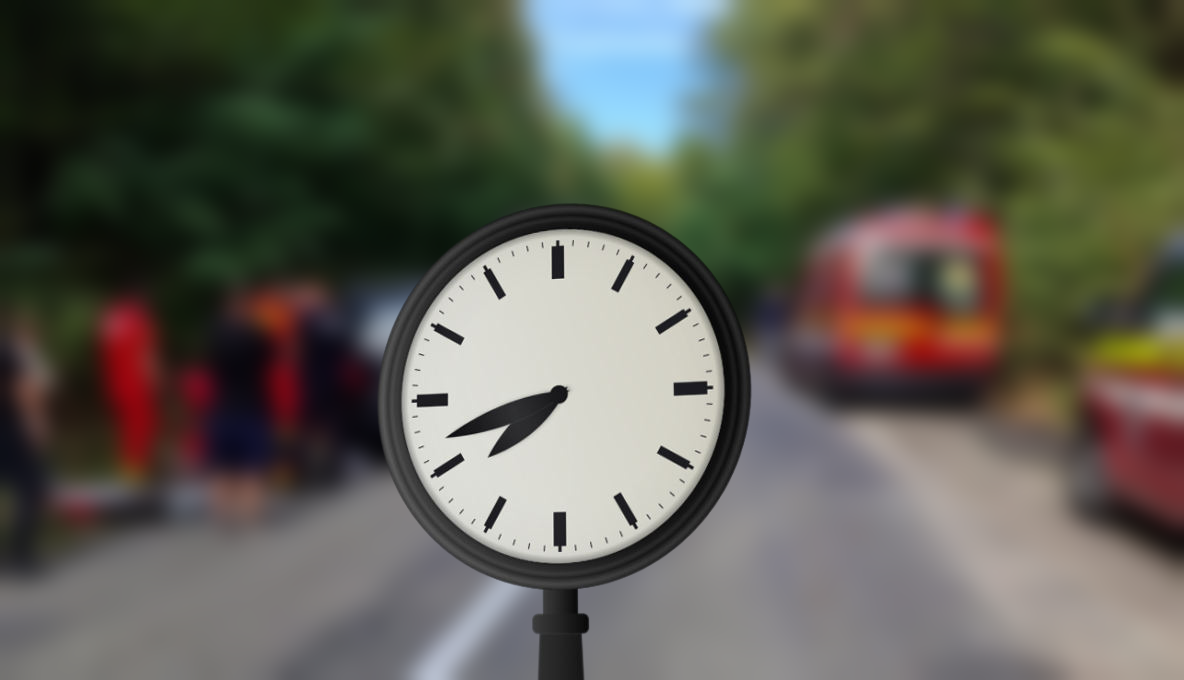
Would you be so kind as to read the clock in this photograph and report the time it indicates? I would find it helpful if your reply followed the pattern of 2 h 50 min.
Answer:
7 h 42 min
